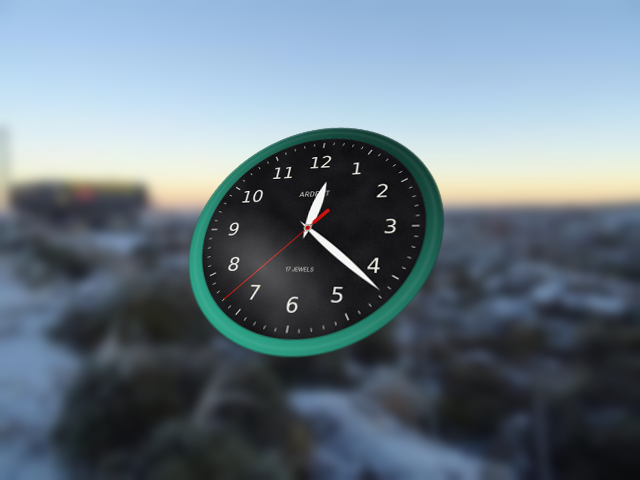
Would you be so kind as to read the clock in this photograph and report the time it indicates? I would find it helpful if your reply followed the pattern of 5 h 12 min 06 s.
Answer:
12 h 21 min 37 s
